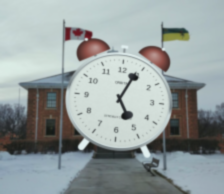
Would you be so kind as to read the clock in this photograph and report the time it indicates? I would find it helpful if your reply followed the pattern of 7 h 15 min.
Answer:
5 h 04 min
